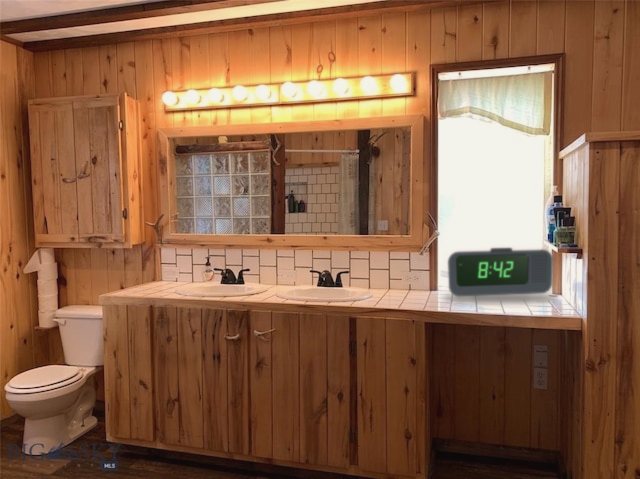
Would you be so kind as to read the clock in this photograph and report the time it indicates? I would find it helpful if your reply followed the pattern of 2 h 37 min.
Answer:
8 h 42 min
